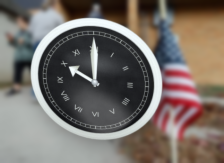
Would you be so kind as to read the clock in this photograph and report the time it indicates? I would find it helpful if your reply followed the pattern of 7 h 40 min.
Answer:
10 h 00 min
